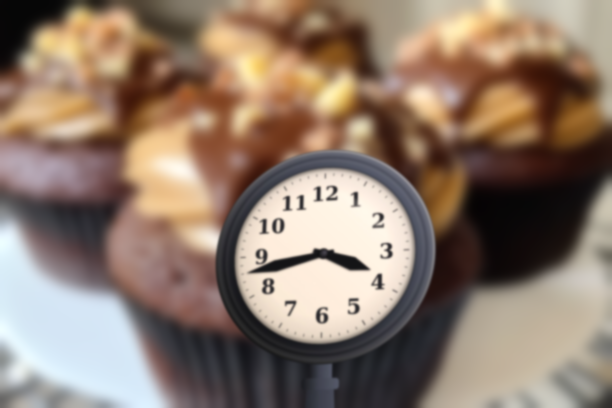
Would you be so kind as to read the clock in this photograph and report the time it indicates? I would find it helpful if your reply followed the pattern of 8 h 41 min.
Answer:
3 h 43 min
